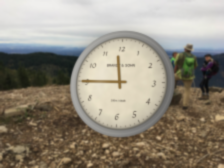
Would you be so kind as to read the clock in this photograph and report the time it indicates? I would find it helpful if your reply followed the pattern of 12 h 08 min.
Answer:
11 h 45 min
